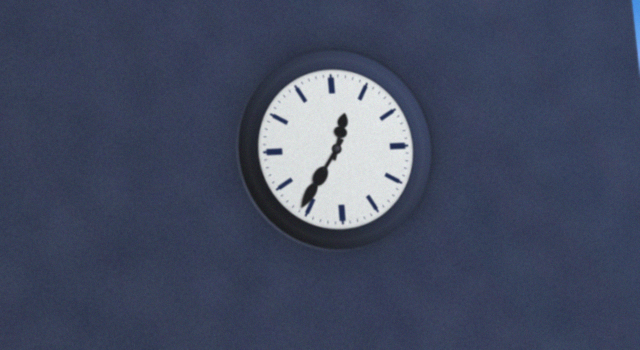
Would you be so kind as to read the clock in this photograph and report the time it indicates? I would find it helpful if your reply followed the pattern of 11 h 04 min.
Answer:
12 h 36 min
